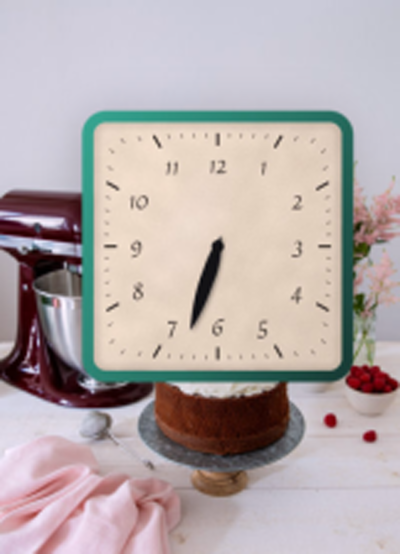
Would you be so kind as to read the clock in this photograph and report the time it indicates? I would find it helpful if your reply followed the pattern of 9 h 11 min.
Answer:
6 h 33 min
